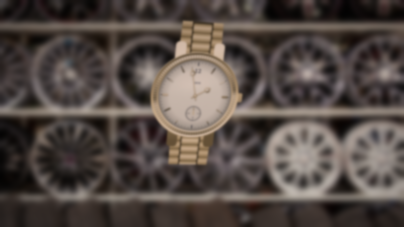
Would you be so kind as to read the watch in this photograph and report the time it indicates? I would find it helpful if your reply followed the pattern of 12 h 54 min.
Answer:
1 h 58 min
